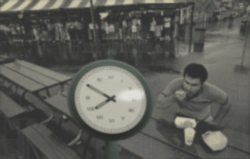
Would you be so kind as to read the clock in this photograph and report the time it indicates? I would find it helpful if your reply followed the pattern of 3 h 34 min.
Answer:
7 h 50 min
